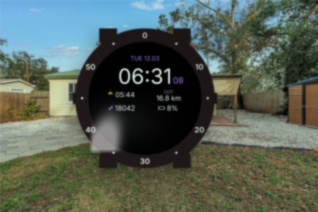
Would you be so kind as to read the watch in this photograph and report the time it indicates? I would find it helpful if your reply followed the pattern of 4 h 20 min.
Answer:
6 h 31 min
